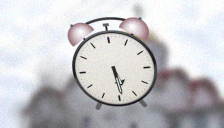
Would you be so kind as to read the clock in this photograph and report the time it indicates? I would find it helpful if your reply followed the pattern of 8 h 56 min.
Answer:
5 h 29 min
